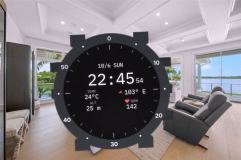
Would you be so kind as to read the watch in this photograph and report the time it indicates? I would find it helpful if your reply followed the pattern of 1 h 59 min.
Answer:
22 h 45 min
